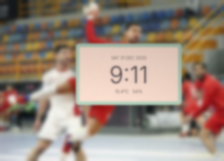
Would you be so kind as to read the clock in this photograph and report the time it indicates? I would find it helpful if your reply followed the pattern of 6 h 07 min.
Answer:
9 h 11 min
